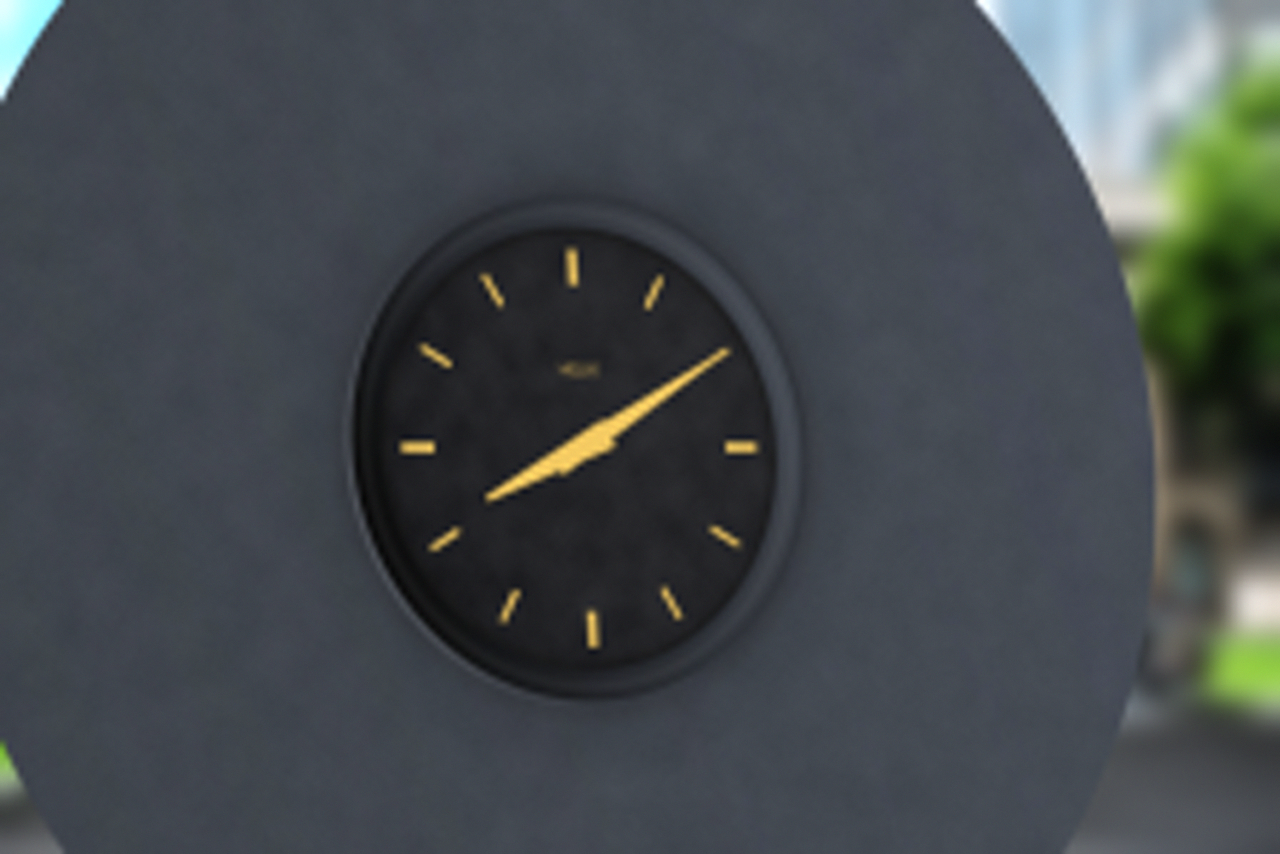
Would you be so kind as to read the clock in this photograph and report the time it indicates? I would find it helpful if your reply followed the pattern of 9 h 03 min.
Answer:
8 h 10 min
